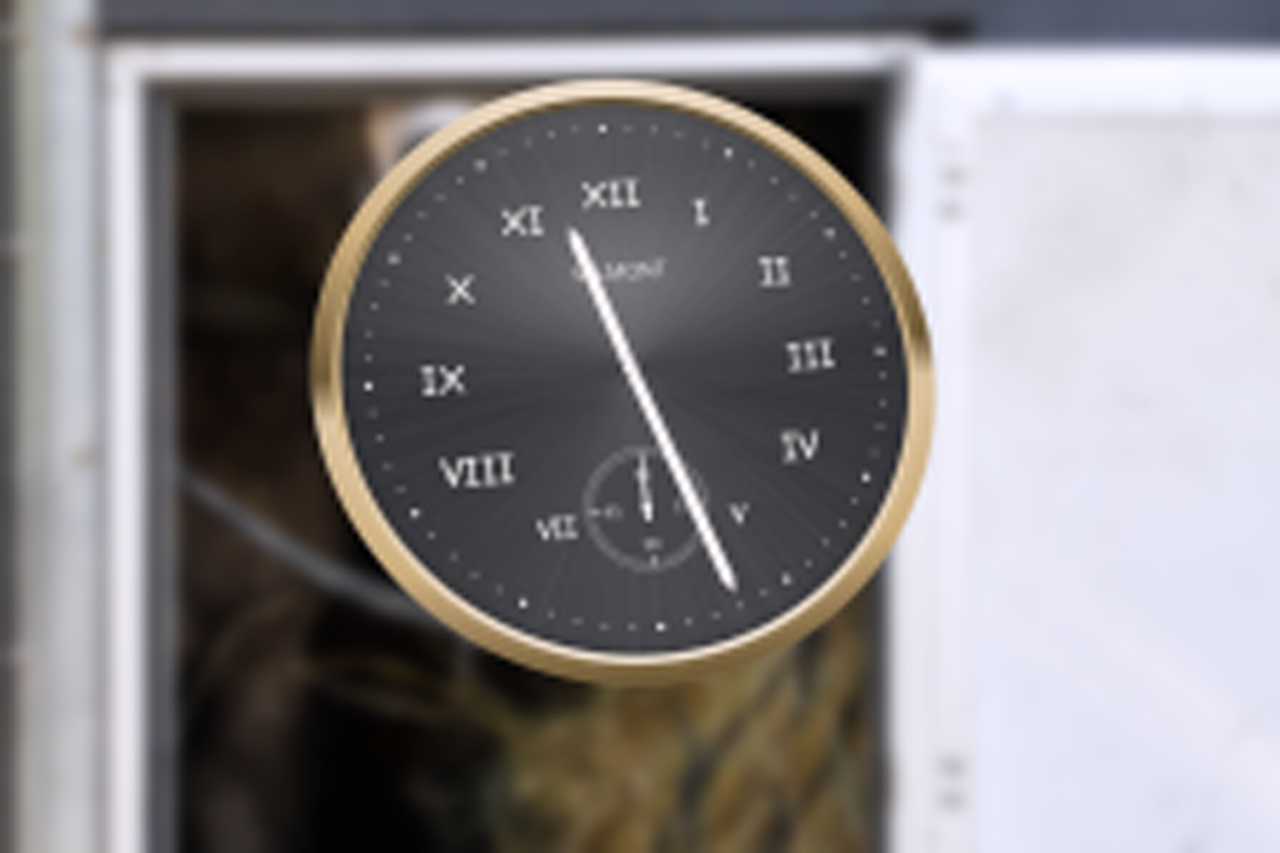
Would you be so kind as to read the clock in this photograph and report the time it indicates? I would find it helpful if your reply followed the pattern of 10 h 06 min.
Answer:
11 h 27 min
